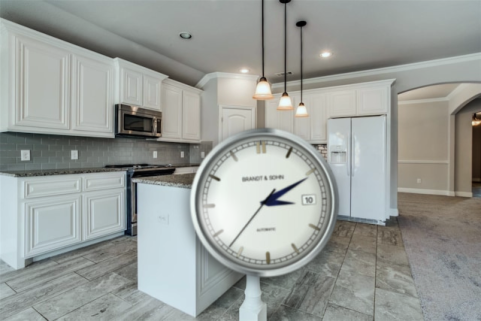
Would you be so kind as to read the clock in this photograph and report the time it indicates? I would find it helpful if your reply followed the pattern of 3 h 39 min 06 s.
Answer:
3 h 10 min 37 s
